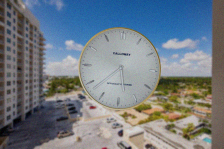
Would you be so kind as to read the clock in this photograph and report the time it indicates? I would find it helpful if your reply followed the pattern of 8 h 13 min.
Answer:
5 h 38 min
